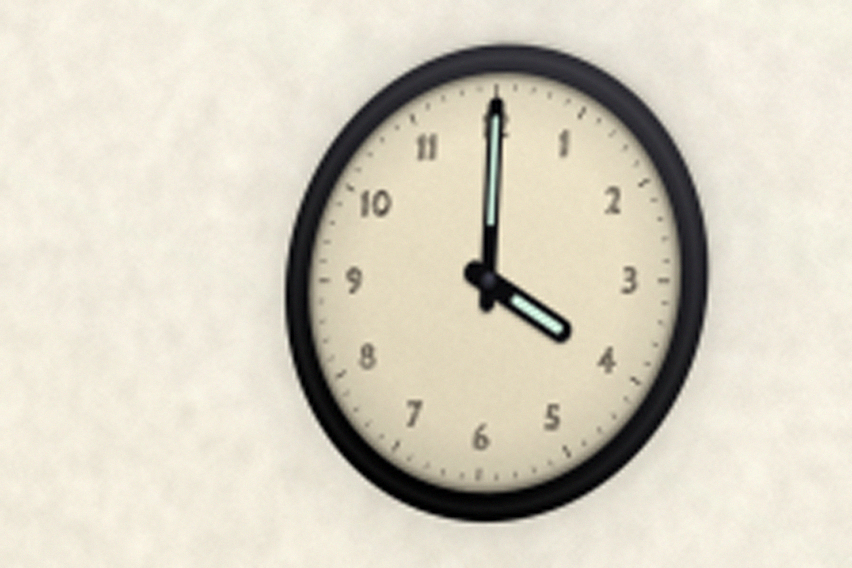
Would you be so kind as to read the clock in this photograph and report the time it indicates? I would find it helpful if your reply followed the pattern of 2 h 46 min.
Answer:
4 h 00 min
